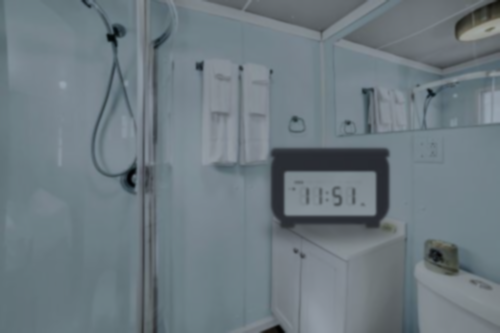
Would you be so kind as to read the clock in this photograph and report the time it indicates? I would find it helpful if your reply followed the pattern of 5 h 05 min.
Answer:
11 h 51 min
